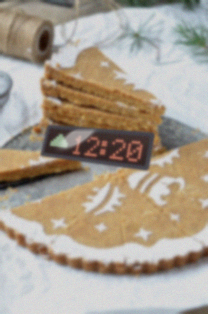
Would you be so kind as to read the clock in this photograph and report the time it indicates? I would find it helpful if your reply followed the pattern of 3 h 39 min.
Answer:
12 h 20 min
